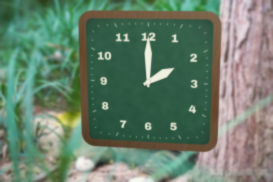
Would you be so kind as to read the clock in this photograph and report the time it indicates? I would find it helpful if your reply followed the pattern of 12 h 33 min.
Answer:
2 h 00 min
